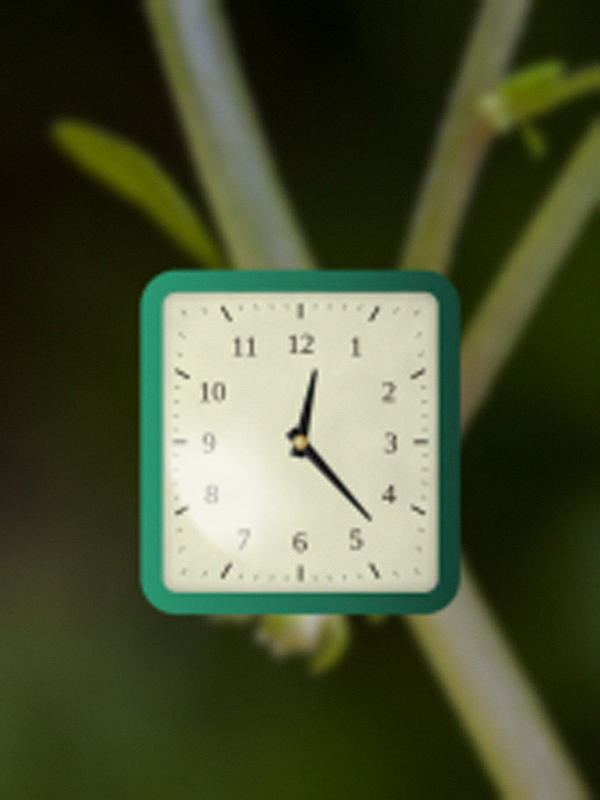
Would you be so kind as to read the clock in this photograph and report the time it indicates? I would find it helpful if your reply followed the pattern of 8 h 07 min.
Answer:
12 h 23 min
